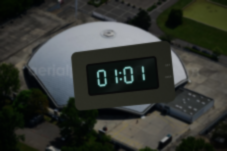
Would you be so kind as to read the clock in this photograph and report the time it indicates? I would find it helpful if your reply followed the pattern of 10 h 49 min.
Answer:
1 h 01 min
